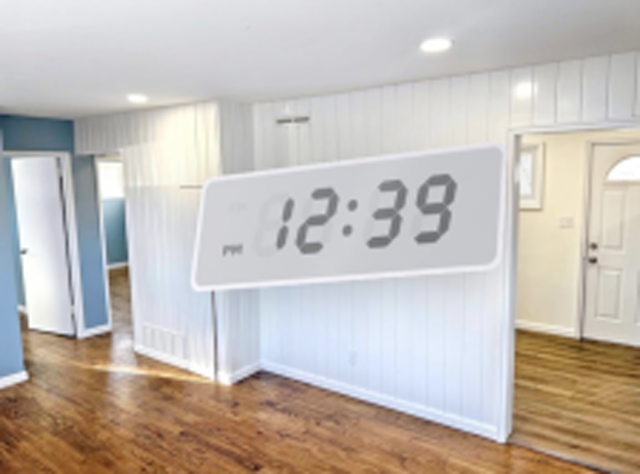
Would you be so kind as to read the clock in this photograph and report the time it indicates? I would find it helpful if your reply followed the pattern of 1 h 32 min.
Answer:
12 h 39 min
